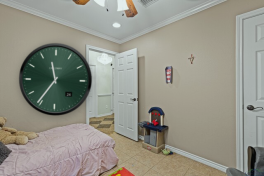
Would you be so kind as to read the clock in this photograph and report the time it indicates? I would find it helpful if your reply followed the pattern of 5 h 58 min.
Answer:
11 h 36 min
